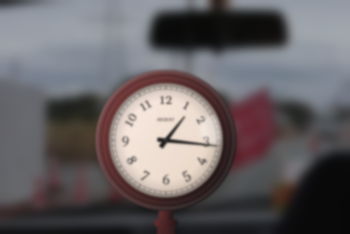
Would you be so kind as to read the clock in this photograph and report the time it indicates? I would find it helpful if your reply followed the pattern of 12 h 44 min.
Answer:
1 h 16 min
